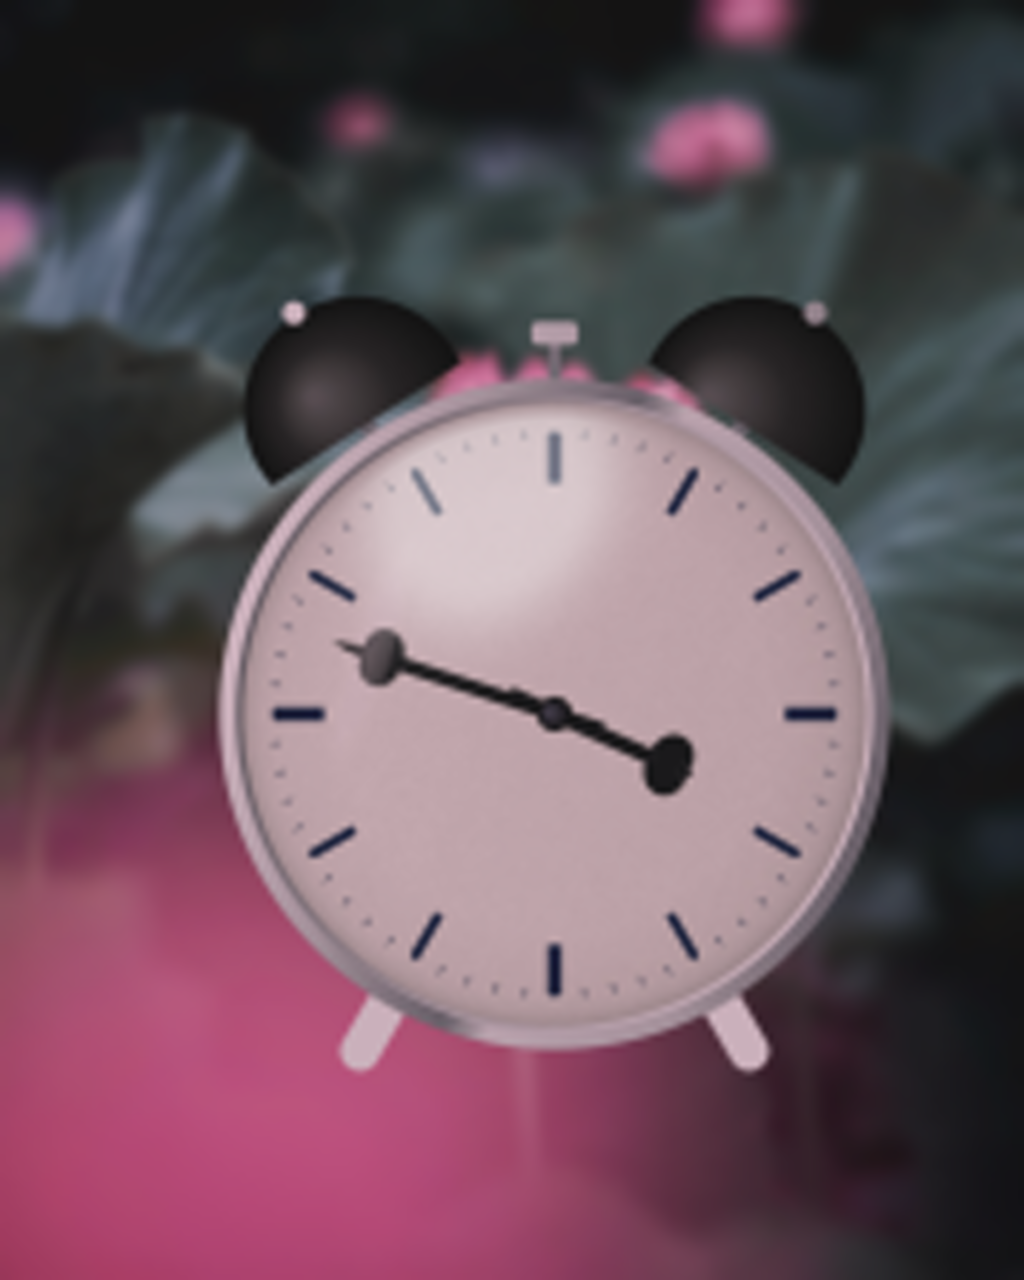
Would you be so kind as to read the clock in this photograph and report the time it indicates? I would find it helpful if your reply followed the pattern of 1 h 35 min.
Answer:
3 h 48 min
